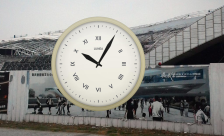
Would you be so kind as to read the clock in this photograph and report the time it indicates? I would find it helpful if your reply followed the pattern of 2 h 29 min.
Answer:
10 h 05 min
